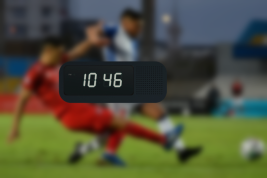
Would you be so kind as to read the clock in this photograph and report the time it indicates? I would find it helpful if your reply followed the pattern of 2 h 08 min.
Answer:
10 h 46 min
